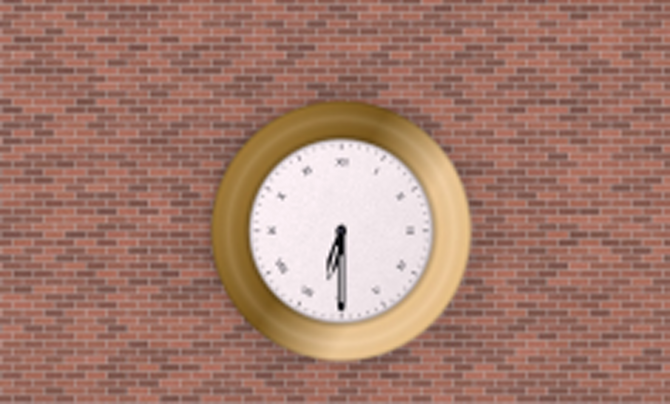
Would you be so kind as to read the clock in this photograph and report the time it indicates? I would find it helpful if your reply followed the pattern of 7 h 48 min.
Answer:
6 h 30 min
